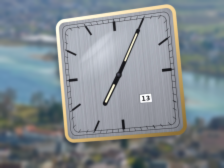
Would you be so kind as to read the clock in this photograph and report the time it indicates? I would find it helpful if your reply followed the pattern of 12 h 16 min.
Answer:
7 h 05 min
